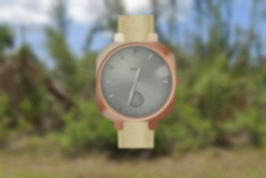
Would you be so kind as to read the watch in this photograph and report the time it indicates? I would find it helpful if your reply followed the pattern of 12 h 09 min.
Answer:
12 h 33 min
